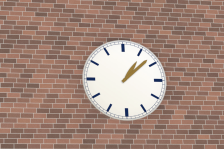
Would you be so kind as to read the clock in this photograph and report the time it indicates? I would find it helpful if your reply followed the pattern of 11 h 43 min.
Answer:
1 h 08 min
